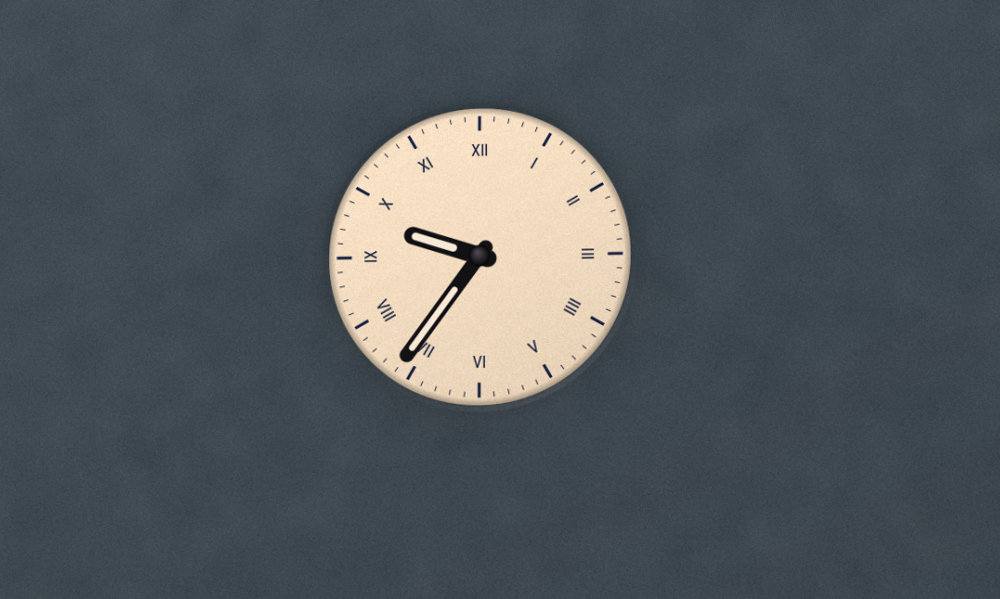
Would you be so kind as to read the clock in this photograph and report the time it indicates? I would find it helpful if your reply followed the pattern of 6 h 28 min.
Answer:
9 h 36 min
